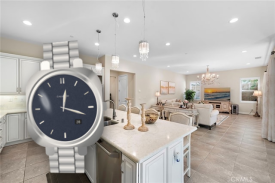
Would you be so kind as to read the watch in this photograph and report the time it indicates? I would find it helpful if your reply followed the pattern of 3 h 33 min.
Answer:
12 h 18 min
